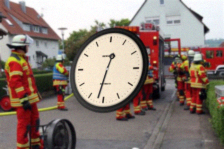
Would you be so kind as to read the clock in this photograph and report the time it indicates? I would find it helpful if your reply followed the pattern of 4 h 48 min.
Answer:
12 h 32 min
